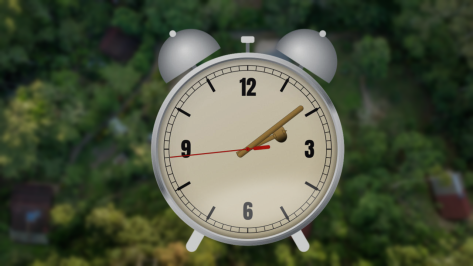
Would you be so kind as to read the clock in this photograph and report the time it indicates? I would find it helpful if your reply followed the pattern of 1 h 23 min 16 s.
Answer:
2 h 08 min 44 s
